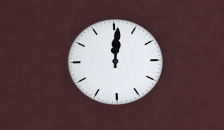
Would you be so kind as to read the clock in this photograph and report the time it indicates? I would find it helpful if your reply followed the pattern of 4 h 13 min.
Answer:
12 h 01 min
